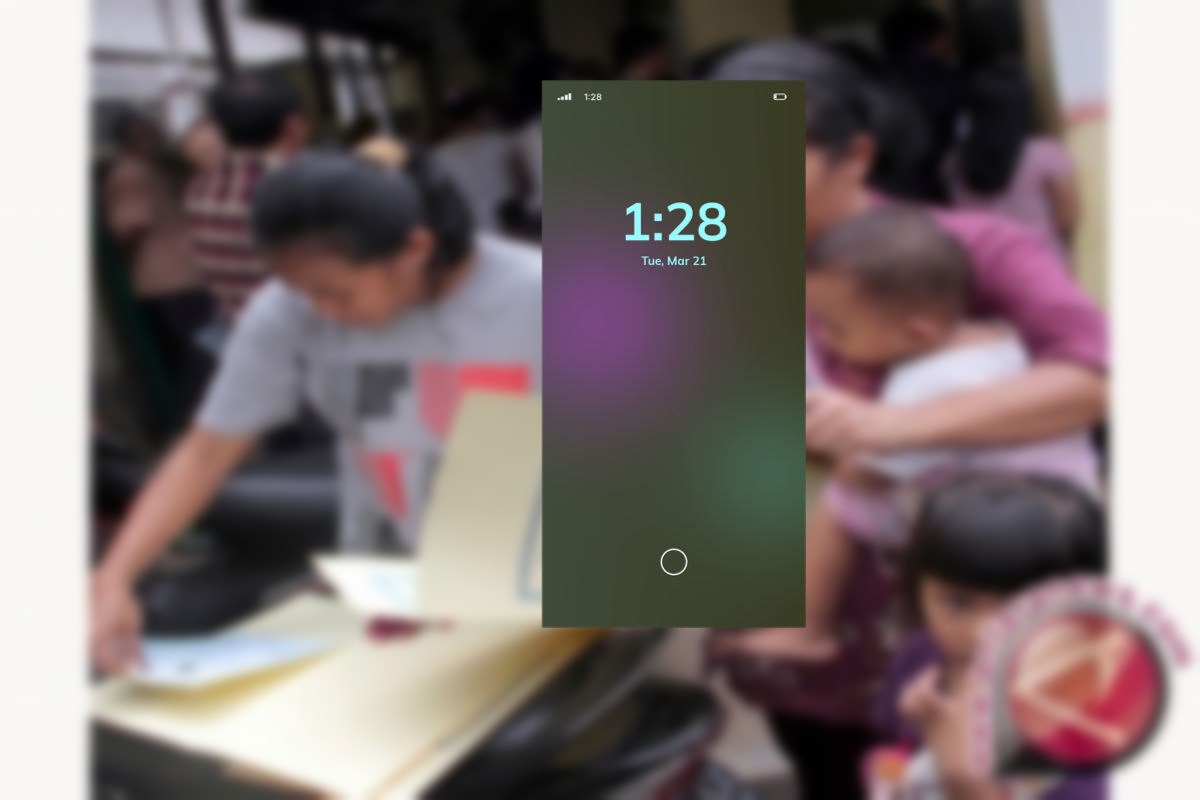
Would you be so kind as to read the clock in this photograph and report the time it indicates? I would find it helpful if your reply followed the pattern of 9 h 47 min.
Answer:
1 h 28 min
